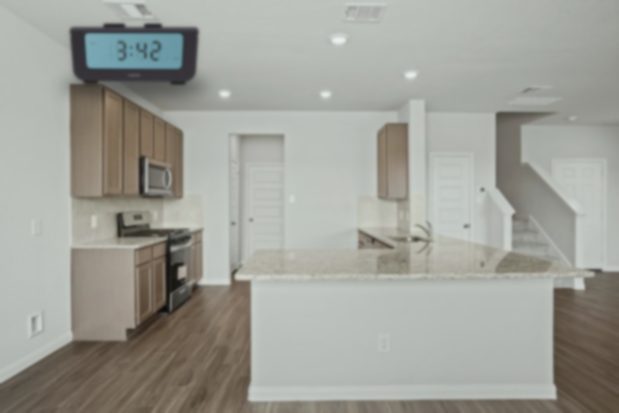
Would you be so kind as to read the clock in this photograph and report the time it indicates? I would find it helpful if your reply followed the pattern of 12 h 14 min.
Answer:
3 h 42 min
